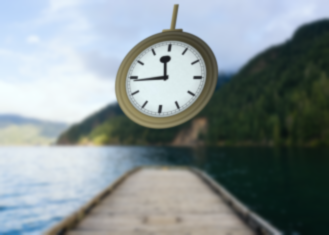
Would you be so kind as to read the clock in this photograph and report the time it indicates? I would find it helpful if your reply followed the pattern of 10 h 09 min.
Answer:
11 h 44 min
